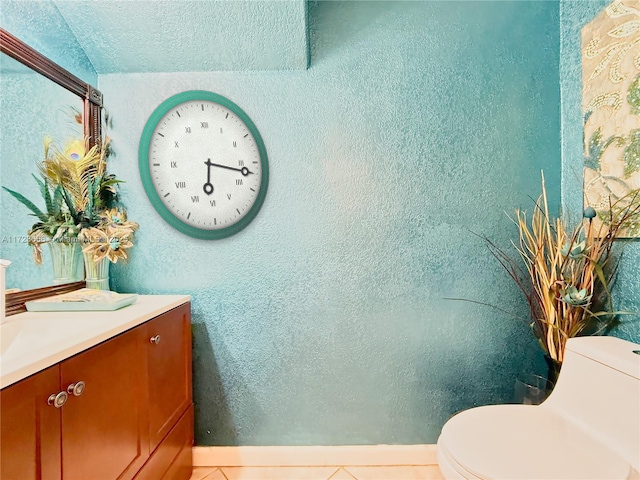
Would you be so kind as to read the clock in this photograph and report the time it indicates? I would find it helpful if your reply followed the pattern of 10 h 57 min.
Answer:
6 h 17 min
